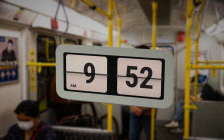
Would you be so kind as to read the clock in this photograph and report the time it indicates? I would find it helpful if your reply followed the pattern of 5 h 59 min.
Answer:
9 h 52 min
